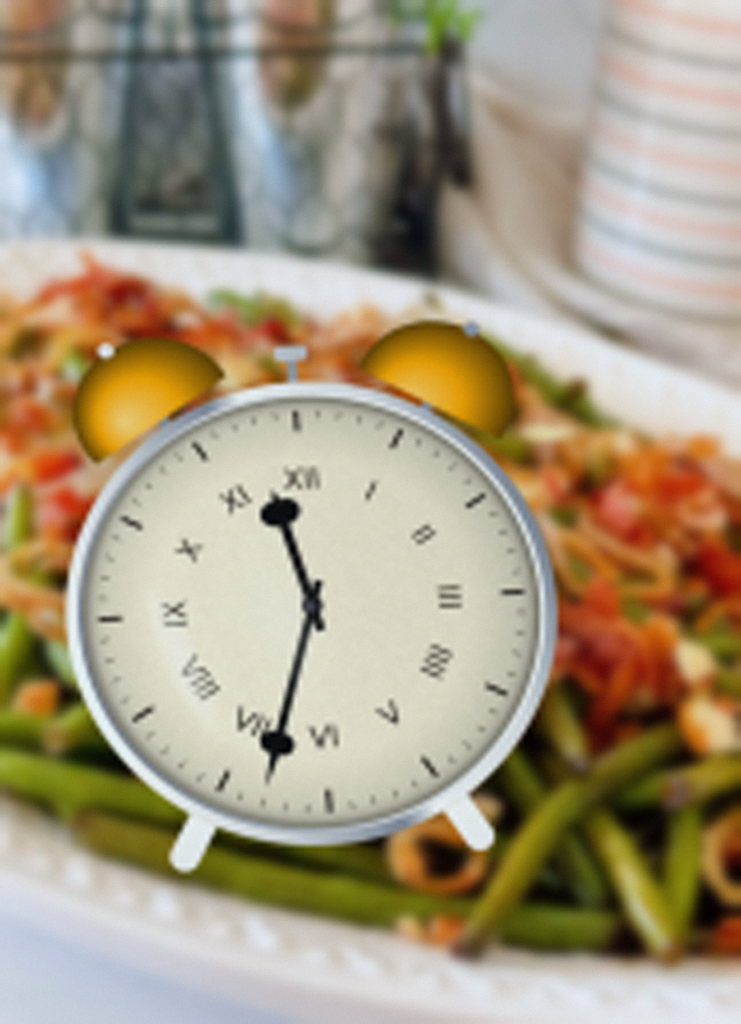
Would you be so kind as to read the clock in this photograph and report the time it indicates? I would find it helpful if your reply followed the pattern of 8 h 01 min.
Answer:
11 h 33 min
